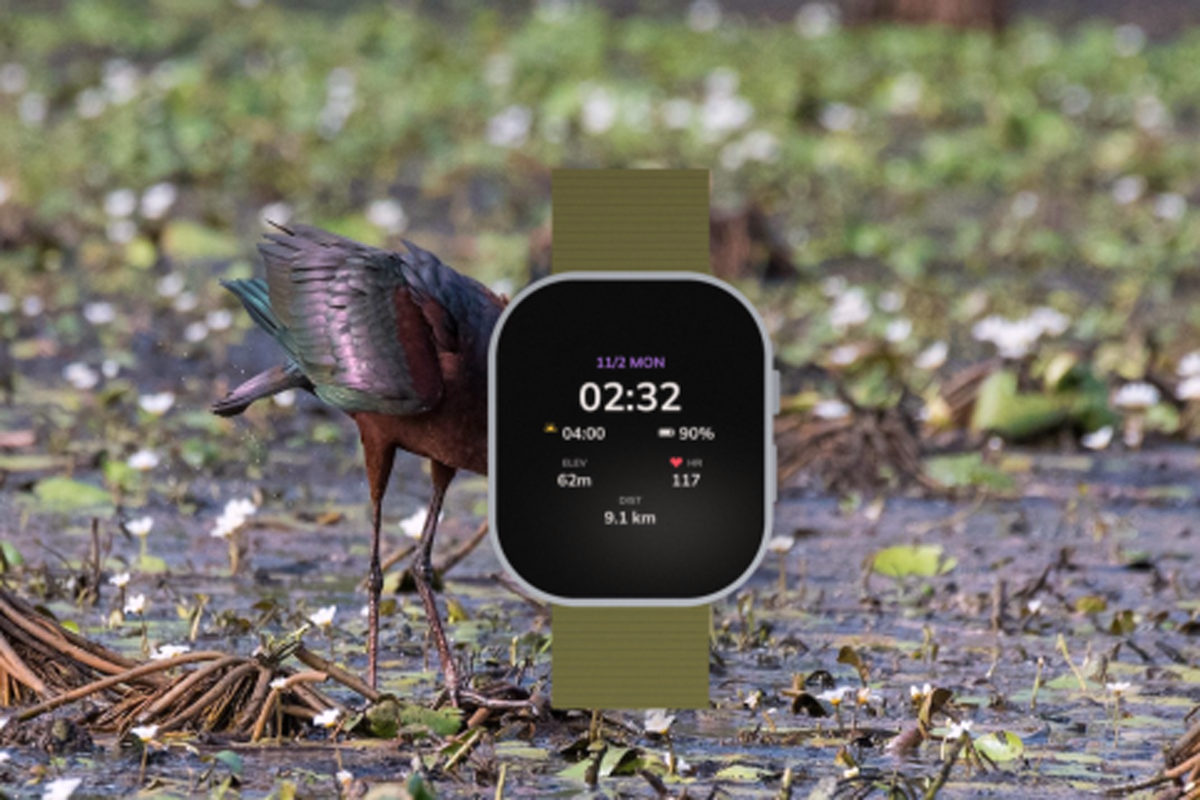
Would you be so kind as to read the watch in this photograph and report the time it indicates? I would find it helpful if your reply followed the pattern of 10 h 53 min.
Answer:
2 h 32 min
